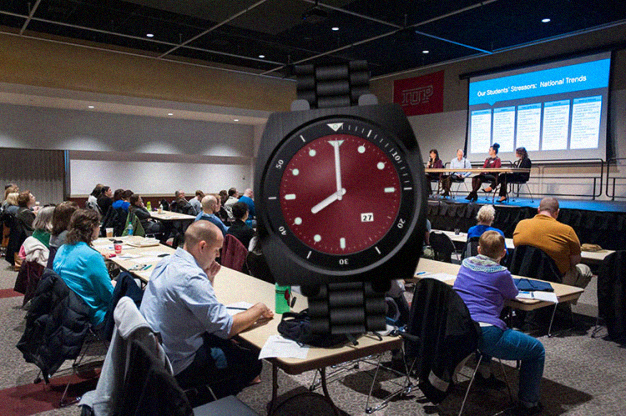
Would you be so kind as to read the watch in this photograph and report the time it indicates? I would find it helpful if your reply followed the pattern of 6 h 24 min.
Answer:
8 h 00 min
